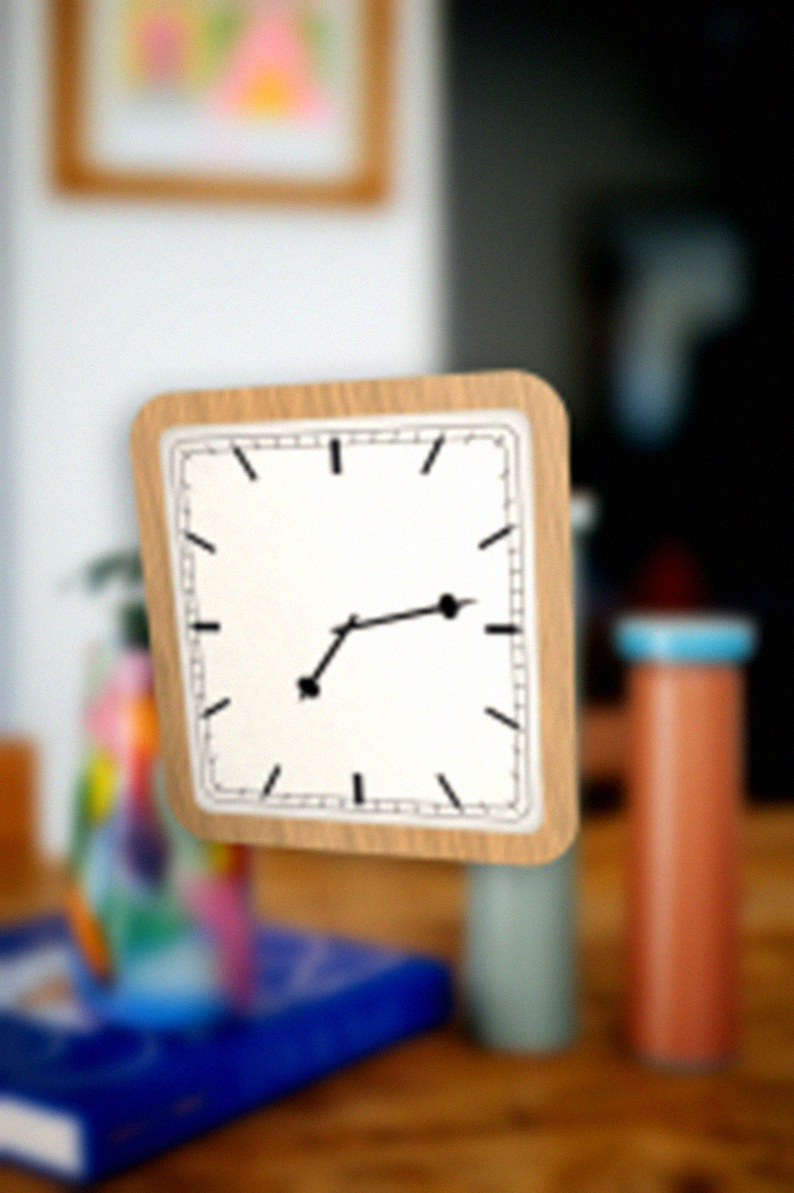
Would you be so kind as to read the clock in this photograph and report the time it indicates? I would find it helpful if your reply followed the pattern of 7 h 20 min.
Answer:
7 h 13 min
